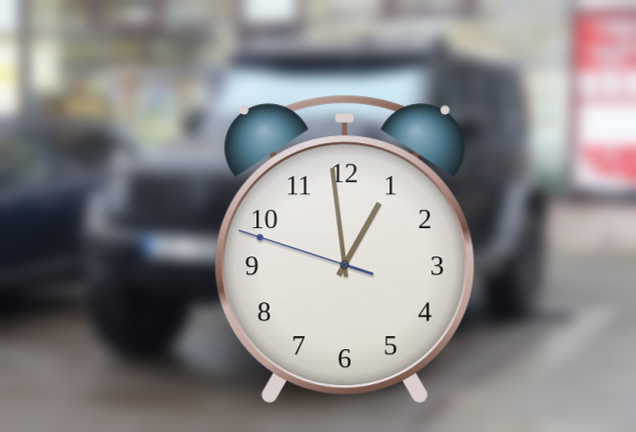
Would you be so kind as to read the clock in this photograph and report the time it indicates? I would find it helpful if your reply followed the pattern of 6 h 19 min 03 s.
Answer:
12 h 58 min 48 s
